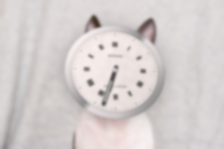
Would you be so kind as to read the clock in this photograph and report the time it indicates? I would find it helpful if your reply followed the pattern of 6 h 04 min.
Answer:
6 h 33 min
